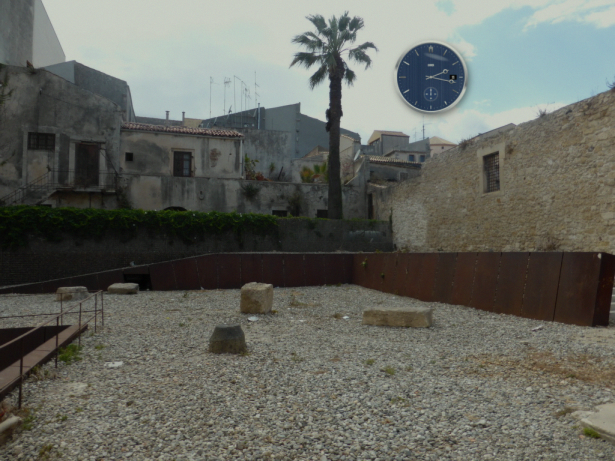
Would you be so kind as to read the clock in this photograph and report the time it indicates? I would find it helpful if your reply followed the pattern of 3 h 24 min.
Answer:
2 h 17 min
